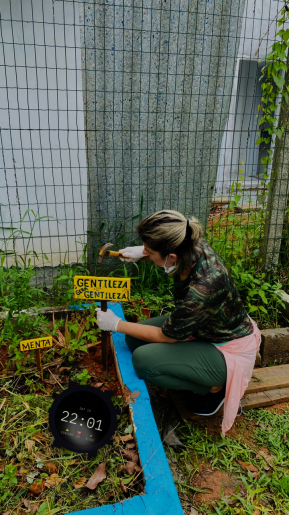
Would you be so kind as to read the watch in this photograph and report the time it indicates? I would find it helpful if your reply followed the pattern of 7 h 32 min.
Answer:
22 h 01 min
